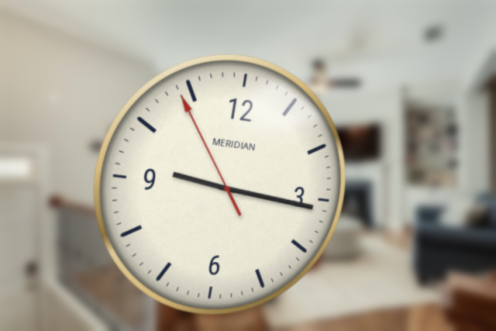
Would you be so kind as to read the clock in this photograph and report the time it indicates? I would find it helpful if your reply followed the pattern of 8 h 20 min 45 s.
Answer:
9 h 15 min 54 s
